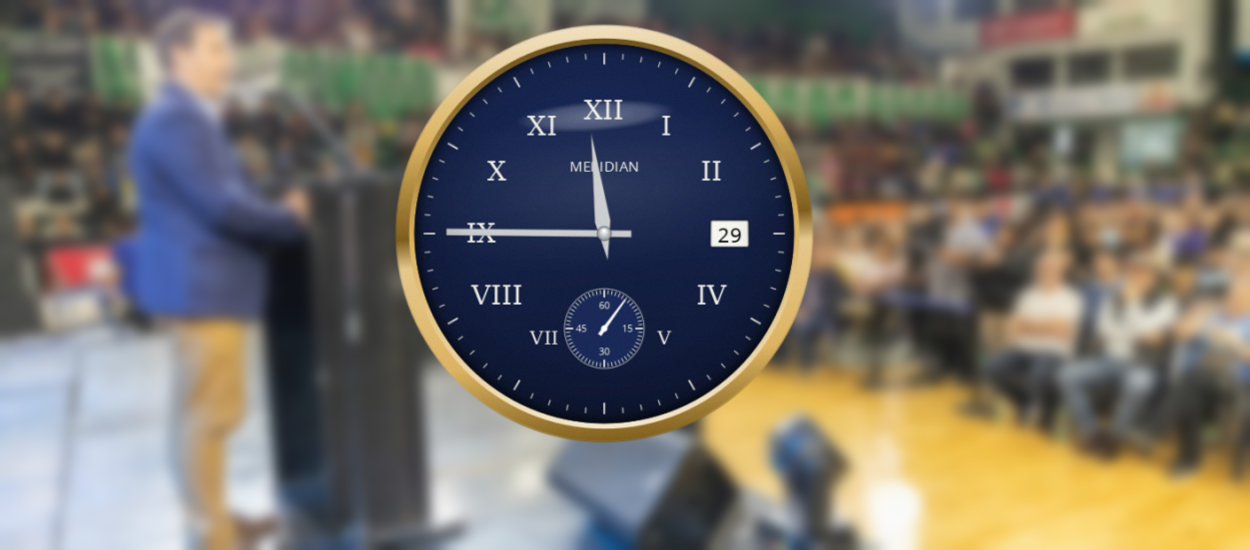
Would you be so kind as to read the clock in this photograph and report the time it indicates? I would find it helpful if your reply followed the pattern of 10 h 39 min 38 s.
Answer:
11 h 45 min 06 s
